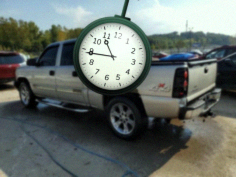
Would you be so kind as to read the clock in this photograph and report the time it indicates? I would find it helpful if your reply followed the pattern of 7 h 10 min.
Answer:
10 h 44 min
